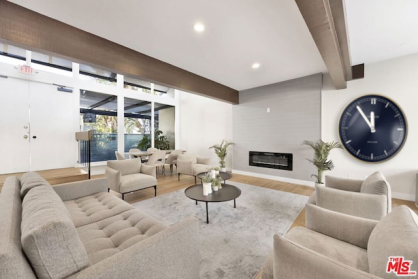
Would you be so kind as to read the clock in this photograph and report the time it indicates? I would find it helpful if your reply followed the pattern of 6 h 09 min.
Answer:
11 h 54 min
